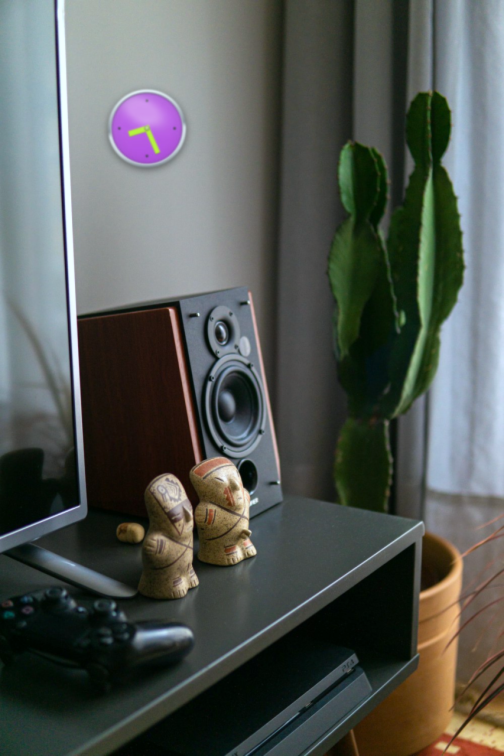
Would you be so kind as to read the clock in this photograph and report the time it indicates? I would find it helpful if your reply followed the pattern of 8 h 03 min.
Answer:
8 h 26 min
